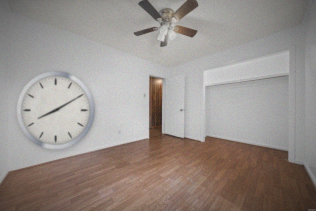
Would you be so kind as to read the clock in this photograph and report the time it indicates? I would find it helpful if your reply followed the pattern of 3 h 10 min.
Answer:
8 h 10 min
